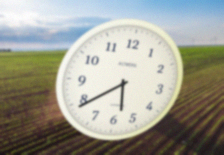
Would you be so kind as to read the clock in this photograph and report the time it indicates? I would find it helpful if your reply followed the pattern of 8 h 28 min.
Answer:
5 h 39 min
